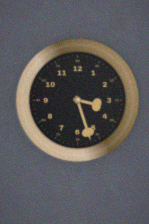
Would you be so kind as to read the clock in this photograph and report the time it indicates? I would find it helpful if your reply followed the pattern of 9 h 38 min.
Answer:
3 h 27 min
